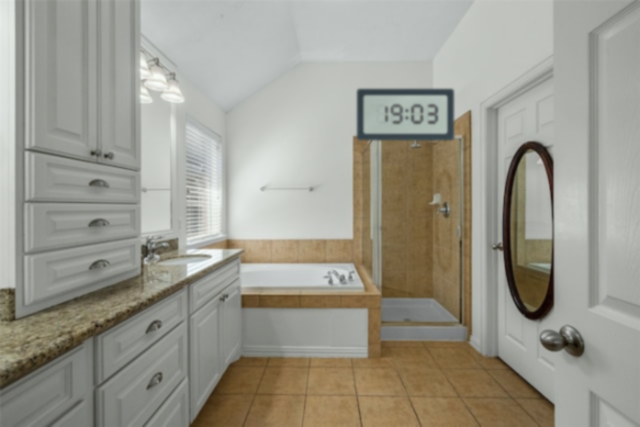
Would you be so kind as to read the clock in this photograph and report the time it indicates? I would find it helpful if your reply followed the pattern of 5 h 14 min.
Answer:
19 h 03 min
